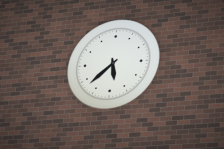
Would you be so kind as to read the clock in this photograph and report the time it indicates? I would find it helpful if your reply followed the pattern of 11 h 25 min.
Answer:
5 h 38 min
